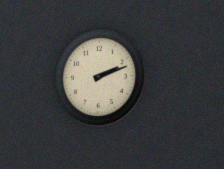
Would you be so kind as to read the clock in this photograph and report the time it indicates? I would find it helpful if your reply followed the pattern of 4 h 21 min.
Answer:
2 h 12 min
